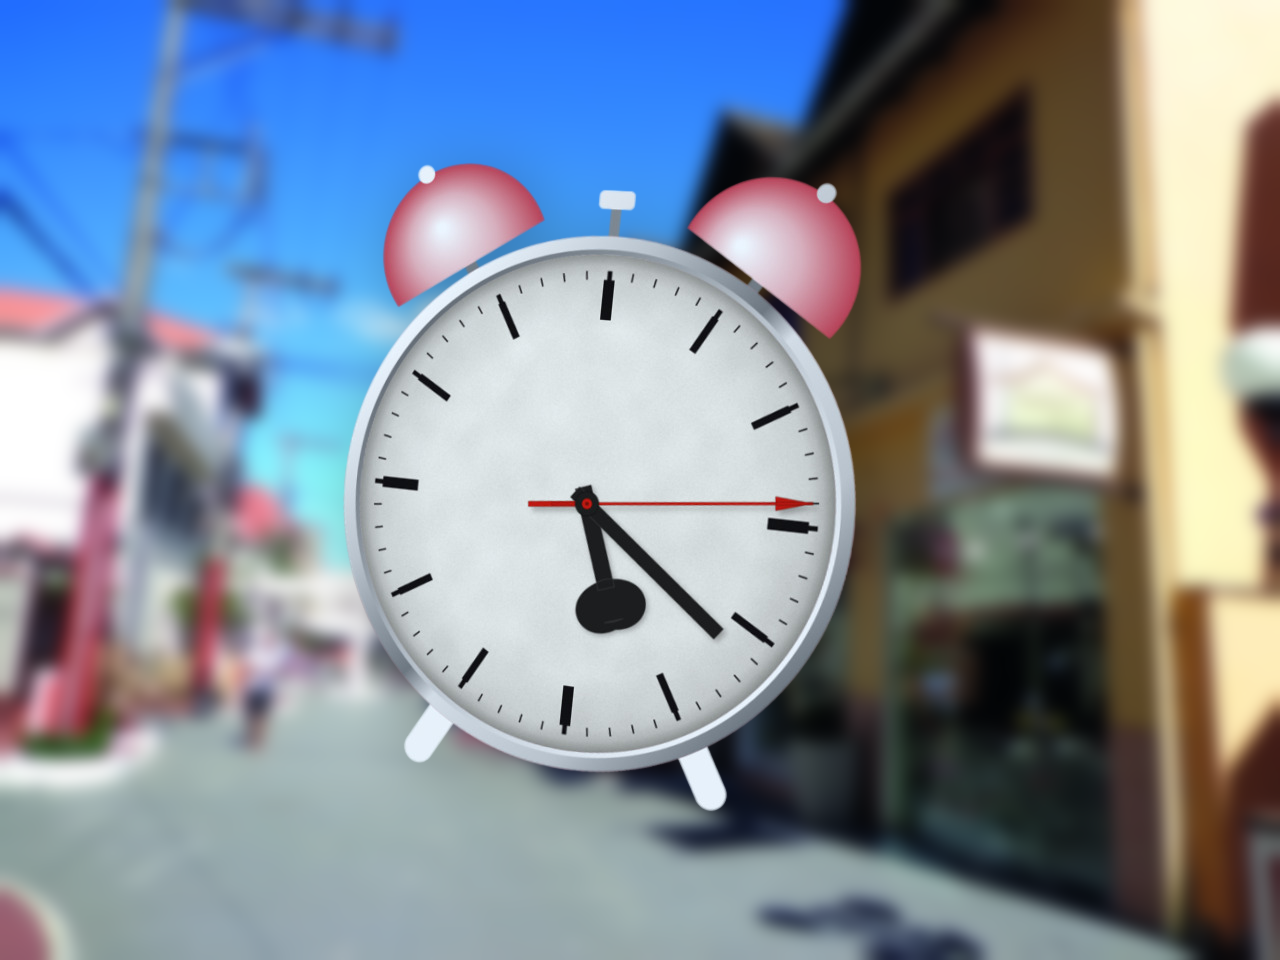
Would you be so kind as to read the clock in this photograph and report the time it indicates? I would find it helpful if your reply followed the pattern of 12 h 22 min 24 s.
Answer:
5 h 21 min 14 s
